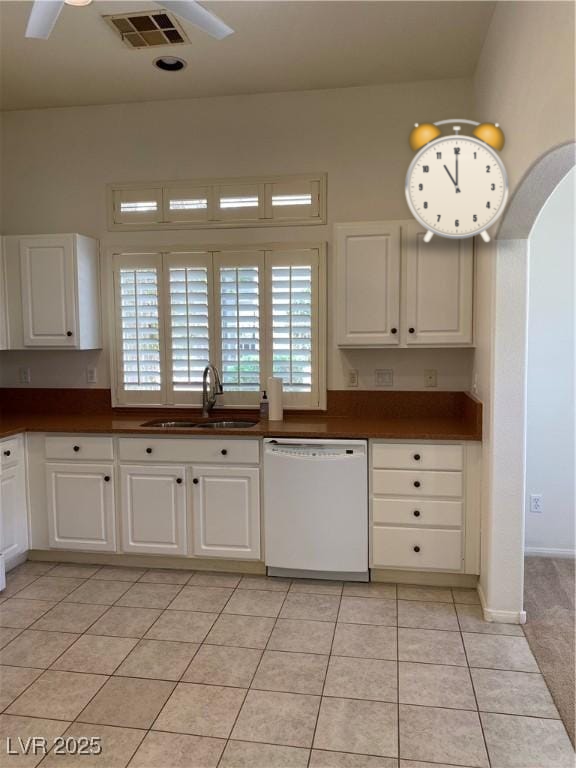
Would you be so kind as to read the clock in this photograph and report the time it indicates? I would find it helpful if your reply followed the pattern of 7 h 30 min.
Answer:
11 h 00 min
